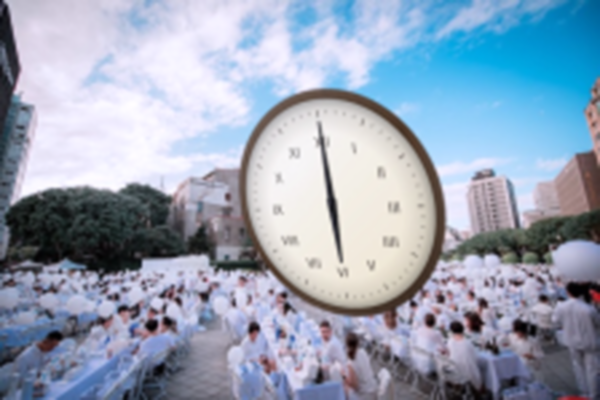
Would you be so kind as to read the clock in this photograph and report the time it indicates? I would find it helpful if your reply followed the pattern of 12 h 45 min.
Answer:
6 h 00 min
